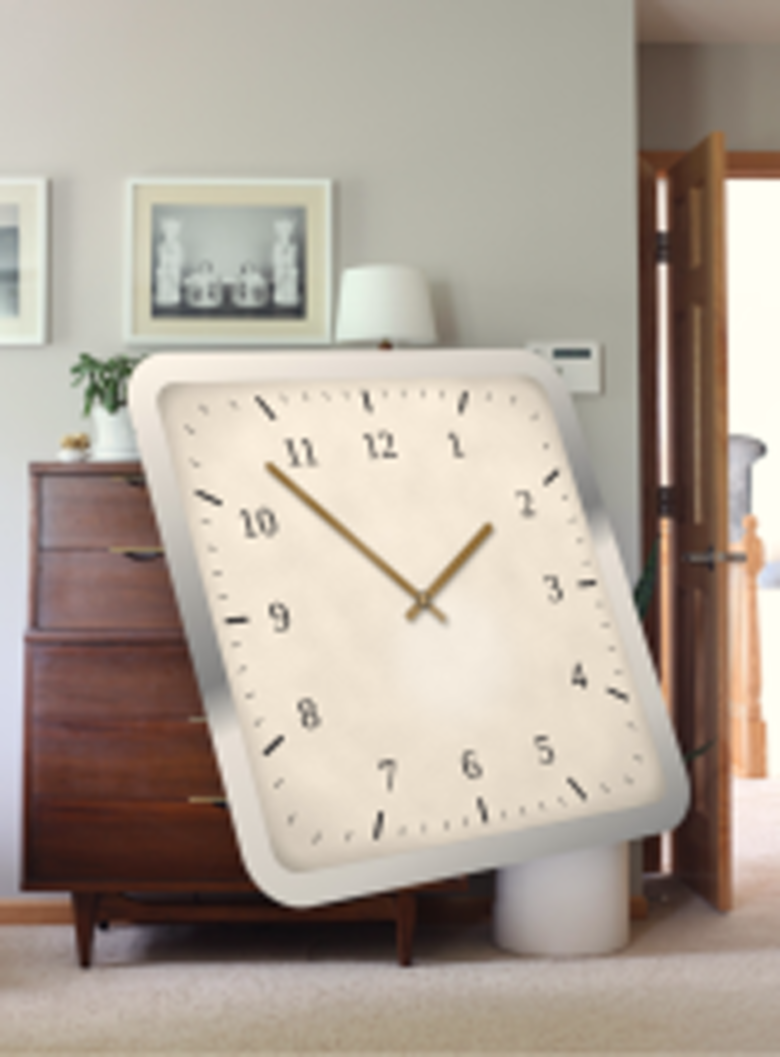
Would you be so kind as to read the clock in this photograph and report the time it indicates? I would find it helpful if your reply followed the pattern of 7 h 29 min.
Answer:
1 h 53 min
